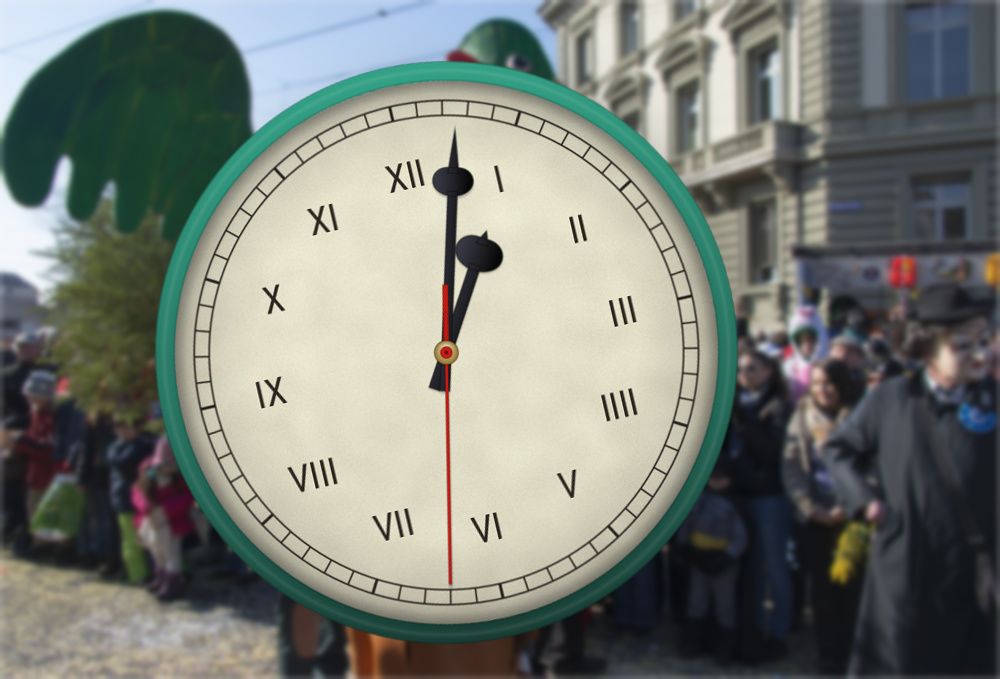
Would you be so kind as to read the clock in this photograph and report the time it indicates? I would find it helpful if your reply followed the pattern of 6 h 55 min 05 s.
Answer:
1 h 02 min 32 s
